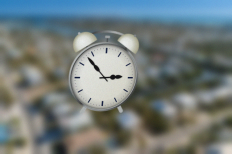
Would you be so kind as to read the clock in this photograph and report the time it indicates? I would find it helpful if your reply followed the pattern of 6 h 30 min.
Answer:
2 h 53 min
